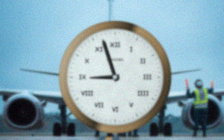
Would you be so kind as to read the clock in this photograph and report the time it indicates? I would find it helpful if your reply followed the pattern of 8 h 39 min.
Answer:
8 h 57 min
